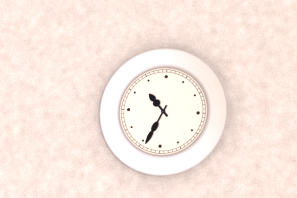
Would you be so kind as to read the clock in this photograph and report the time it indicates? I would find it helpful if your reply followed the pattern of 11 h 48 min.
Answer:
10 h 34 min
